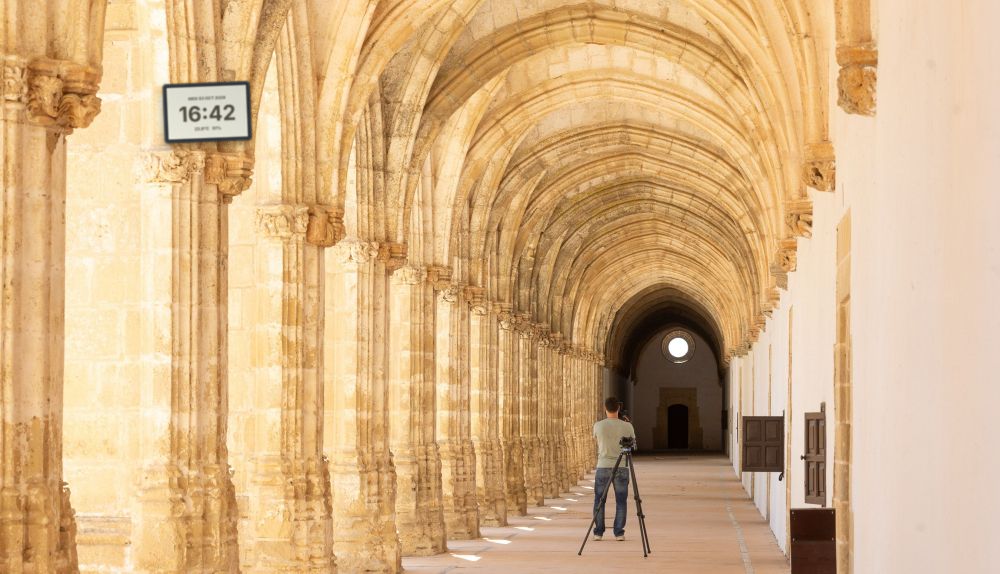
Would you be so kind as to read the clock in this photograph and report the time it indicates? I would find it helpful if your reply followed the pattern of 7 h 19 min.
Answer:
16 h 42 min
